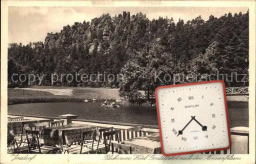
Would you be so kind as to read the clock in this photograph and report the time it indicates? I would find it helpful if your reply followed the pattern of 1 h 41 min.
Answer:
4 h 38 min
